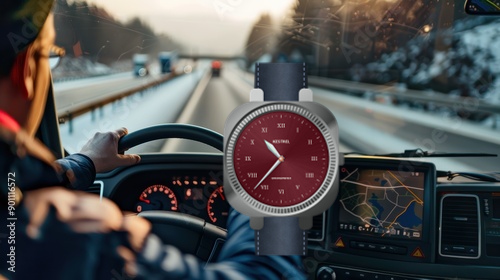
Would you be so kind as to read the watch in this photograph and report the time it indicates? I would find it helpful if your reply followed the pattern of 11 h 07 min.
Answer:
10 h 37 min
